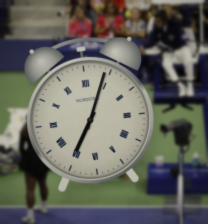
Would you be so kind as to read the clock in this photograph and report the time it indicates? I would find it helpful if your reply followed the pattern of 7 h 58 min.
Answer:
7 h 04 min
